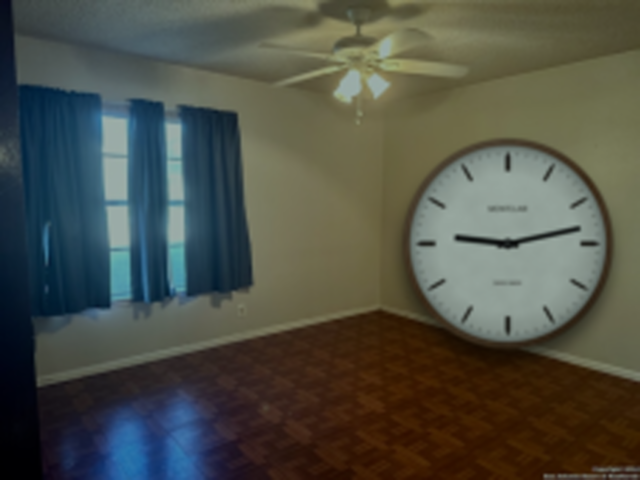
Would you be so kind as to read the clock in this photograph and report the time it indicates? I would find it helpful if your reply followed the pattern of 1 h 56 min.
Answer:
9 h 13 min
